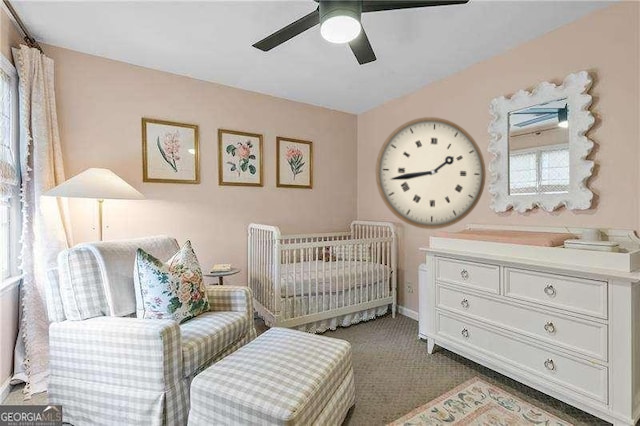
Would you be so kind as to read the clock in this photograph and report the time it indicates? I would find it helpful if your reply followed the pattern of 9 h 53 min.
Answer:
1 h 43 min
